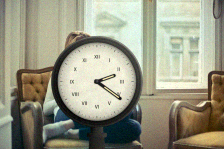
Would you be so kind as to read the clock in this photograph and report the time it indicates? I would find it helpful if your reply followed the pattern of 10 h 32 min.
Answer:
2 h 21 min
